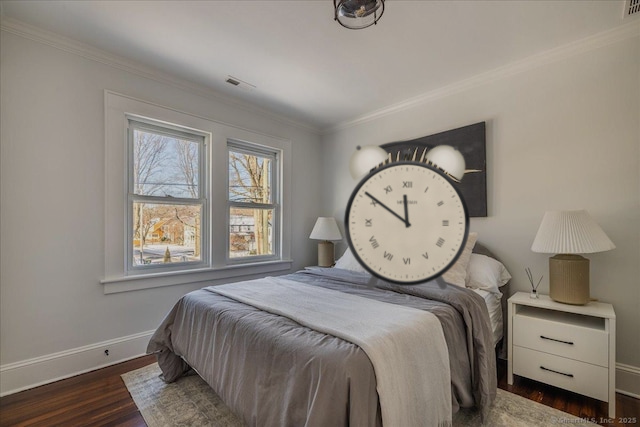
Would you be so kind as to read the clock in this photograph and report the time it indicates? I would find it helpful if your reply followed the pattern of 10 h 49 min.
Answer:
11 h 51 min
